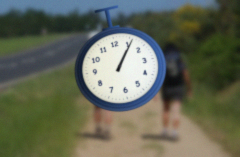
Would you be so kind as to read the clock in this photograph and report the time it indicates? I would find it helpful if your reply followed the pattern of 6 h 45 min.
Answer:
1 h 06 min
